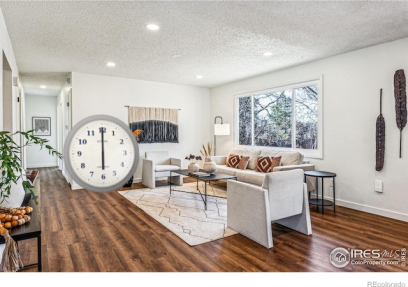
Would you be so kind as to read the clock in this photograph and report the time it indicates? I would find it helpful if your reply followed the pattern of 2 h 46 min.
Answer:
6 h 00 min
